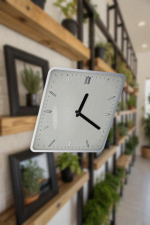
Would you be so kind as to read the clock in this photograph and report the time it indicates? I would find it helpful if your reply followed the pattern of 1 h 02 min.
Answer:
12 h 20 min
